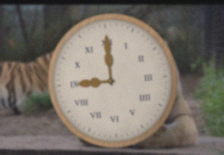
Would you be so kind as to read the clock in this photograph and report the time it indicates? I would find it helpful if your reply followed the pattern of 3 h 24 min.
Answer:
9 h 00 min
